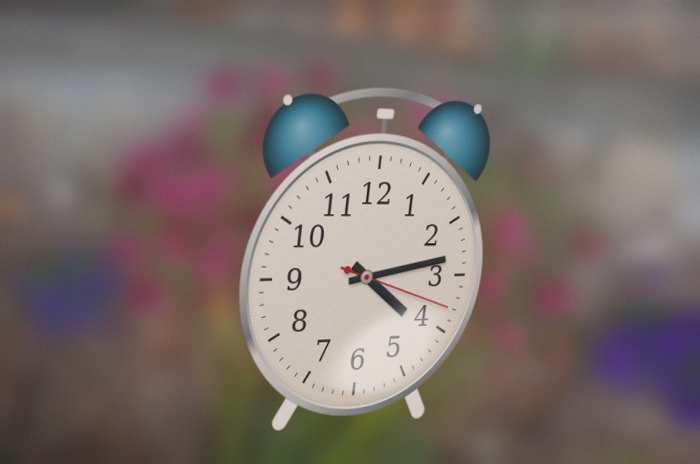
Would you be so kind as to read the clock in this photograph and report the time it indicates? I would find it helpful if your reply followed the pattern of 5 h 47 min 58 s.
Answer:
4 h 13 min 18 s
